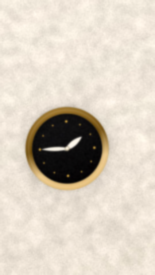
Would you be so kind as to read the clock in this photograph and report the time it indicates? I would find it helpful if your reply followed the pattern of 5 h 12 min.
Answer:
1 h 45 min
